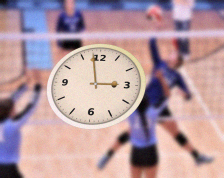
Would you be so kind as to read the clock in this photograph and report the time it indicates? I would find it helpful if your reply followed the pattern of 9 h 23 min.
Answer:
2 h 58 min
